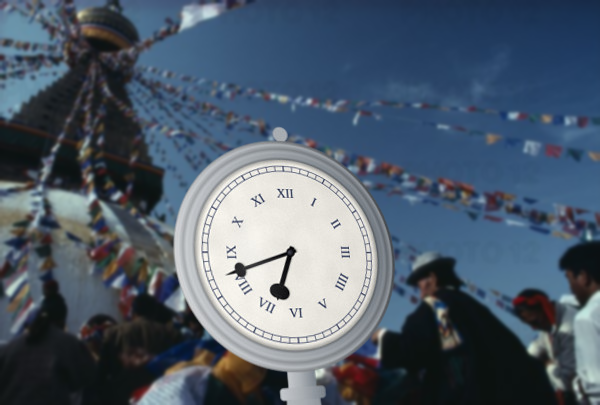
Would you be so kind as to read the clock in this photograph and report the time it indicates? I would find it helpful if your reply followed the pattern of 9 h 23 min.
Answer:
6 h 42 min
